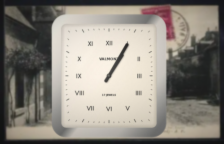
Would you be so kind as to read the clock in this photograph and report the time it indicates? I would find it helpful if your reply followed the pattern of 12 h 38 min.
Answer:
1 h 05 min
